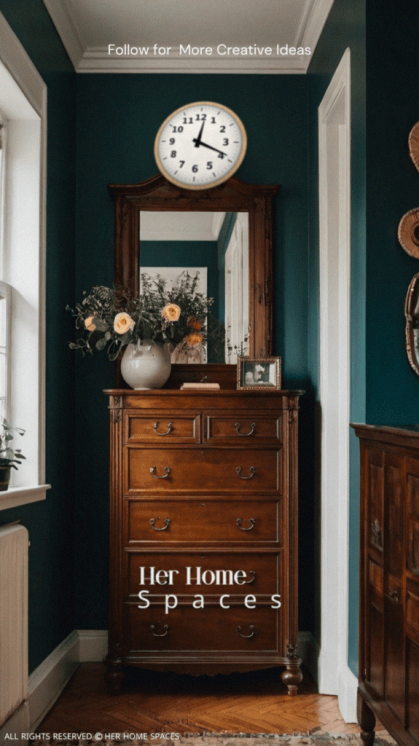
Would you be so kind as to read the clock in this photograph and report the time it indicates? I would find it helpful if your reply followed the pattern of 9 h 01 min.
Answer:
12 h 19 min
